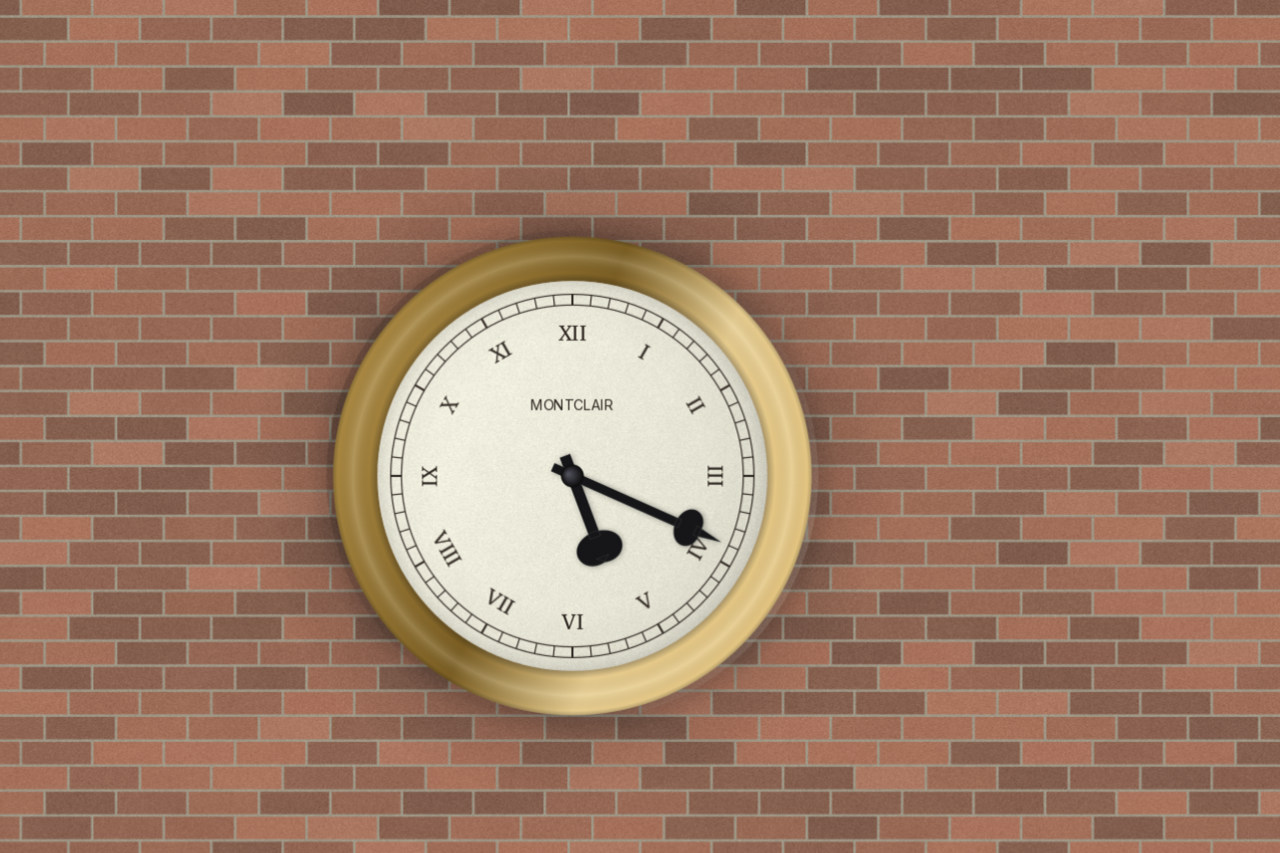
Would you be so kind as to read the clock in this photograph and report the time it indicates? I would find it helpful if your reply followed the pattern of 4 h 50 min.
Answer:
5 h 19 min
